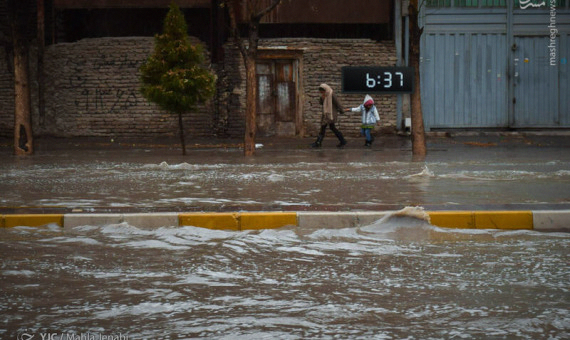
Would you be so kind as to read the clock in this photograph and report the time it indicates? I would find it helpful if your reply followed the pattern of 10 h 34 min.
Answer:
6 h 37 min
